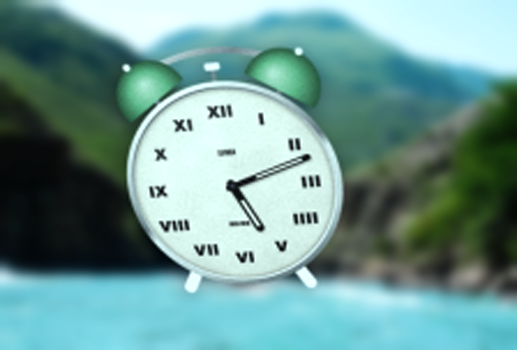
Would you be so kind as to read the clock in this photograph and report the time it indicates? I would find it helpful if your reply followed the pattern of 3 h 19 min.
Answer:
5 h 12 min
